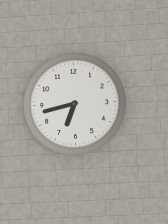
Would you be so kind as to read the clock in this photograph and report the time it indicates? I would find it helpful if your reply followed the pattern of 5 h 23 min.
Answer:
6 h 43 min
